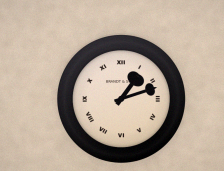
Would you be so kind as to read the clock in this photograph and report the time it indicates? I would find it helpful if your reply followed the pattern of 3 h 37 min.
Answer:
1 h 12 min
